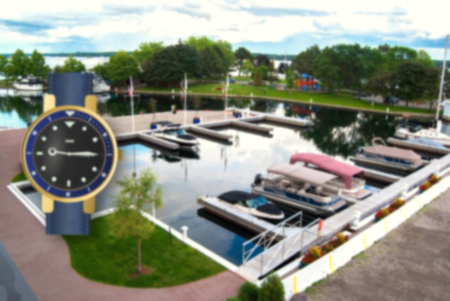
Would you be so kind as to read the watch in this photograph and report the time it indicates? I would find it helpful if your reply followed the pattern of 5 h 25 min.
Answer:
9 h 15 min
